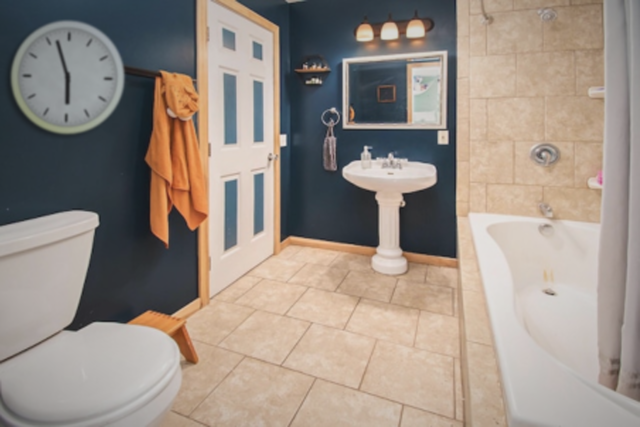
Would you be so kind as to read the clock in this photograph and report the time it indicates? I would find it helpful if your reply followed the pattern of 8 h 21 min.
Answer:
5 h 57 min
